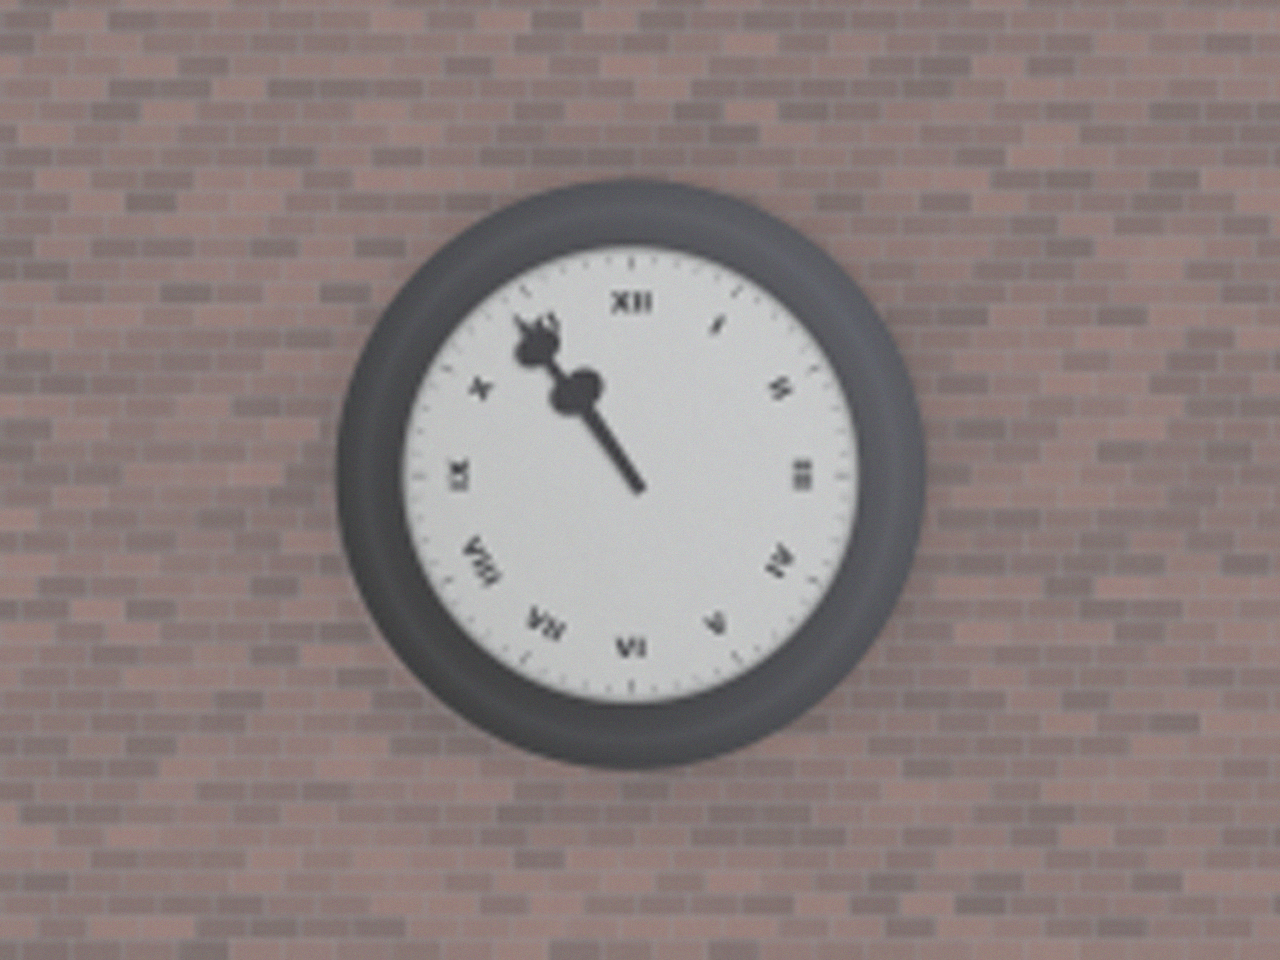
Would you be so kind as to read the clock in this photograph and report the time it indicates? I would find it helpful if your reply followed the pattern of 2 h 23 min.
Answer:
10 h 54 min
